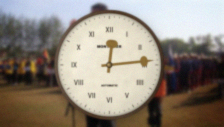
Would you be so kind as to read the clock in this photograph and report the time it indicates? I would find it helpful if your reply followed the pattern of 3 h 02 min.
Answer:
12 h 14 min
